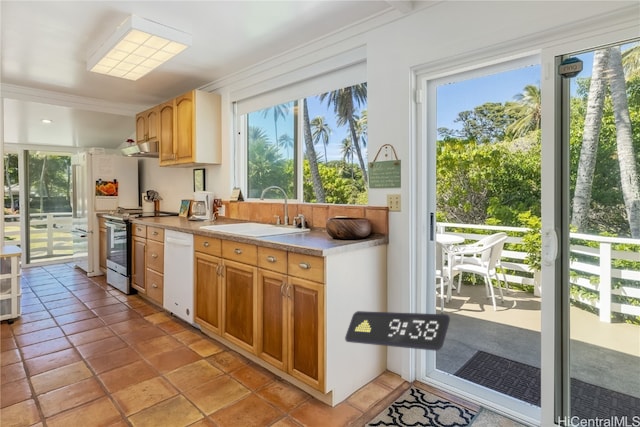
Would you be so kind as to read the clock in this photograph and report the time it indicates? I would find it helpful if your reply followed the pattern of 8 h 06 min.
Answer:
9 h 38 min
